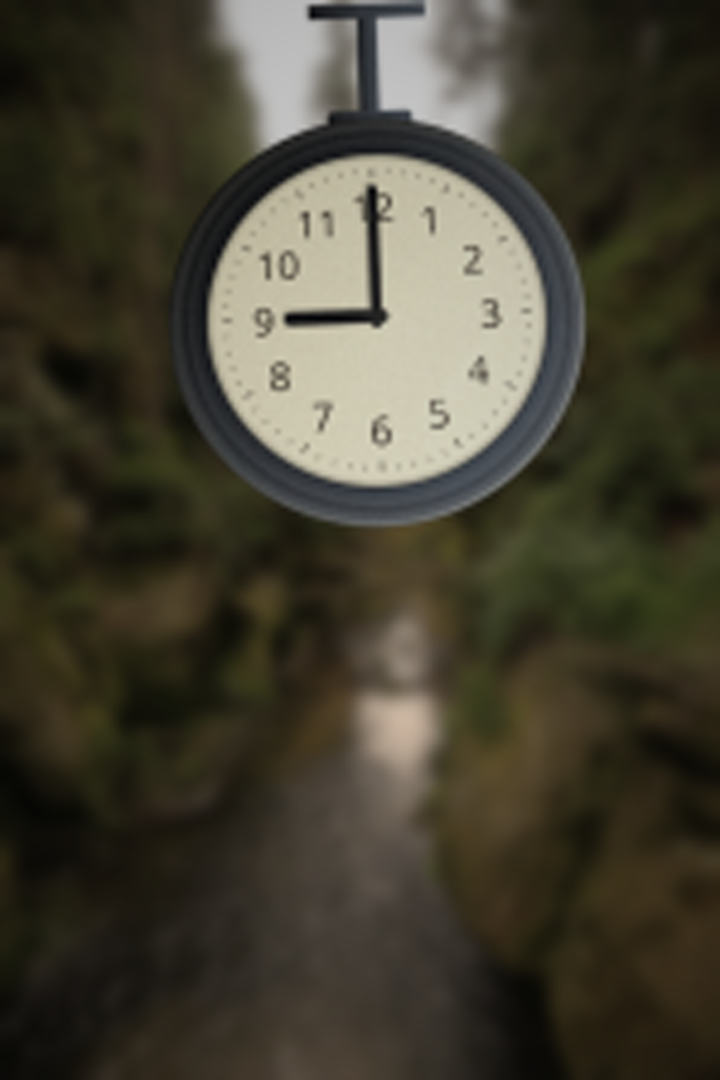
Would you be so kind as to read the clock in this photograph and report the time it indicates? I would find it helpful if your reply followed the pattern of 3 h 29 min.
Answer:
9 h 00 min
